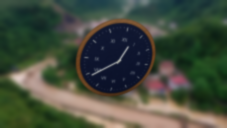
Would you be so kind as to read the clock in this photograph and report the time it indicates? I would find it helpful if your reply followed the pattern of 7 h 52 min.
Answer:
12 h 39 min
